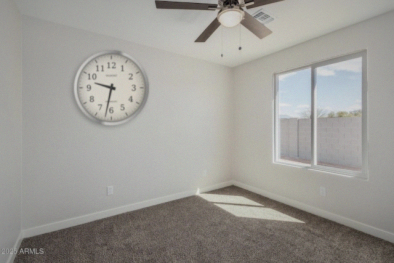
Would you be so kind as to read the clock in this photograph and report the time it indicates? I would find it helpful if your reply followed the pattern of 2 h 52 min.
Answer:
9 h 32 min
